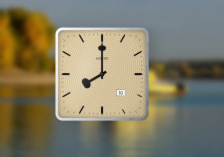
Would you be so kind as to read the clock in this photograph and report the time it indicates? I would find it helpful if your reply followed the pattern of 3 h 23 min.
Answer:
8 h 00 min
